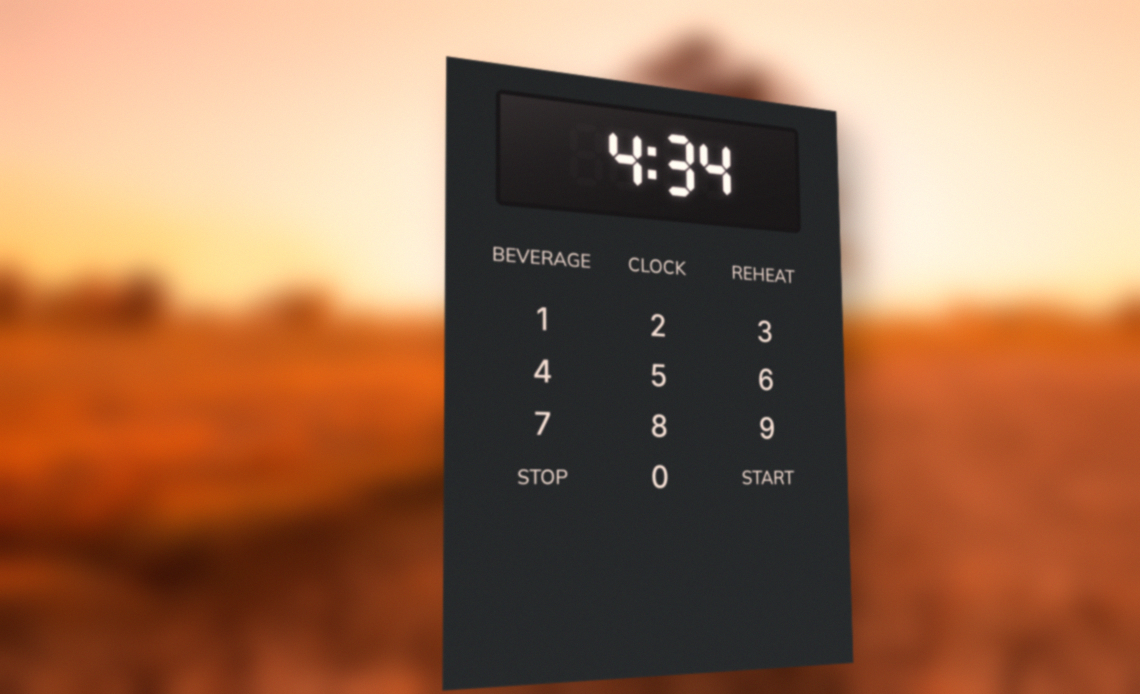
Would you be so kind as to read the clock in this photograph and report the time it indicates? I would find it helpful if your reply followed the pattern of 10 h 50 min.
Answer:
4 h 34 min
